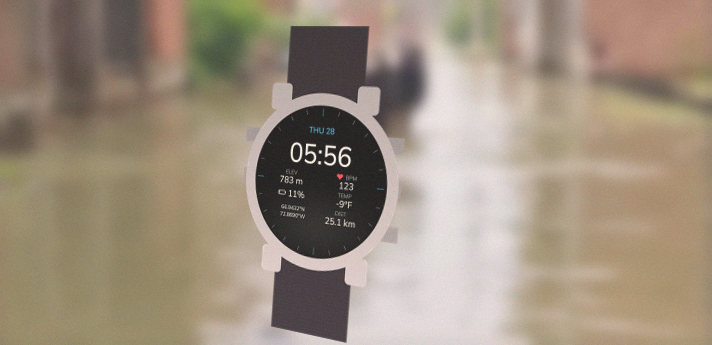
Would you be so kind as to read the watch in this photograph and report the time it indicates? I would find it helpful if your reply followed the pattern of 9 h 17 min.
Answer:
5 h 56 min
